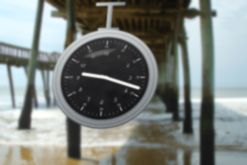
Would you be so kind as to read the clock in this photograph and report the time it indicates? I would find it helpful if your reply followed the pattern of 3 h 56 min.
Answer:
9 h 18 min
